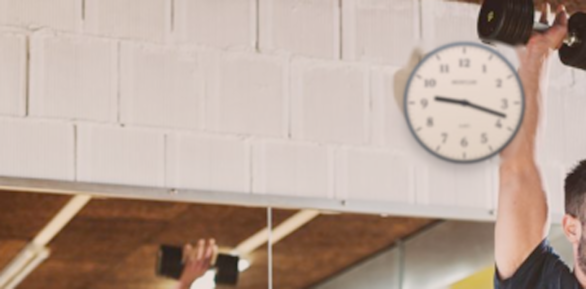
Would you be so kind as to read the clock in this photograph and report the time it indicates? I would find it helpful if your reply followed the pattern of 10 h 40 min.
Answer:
9 h 18 min
